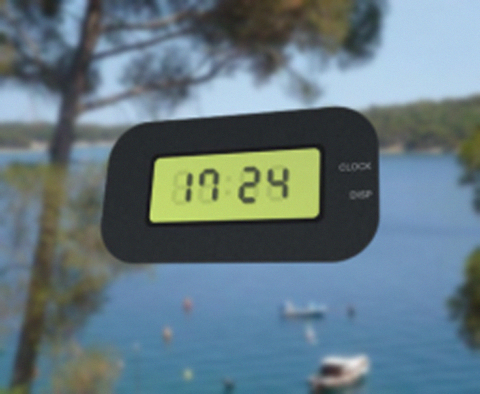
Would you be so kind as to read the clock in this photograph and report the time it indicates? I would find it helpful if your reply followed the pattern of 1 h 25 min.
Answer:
17 h 24 min
